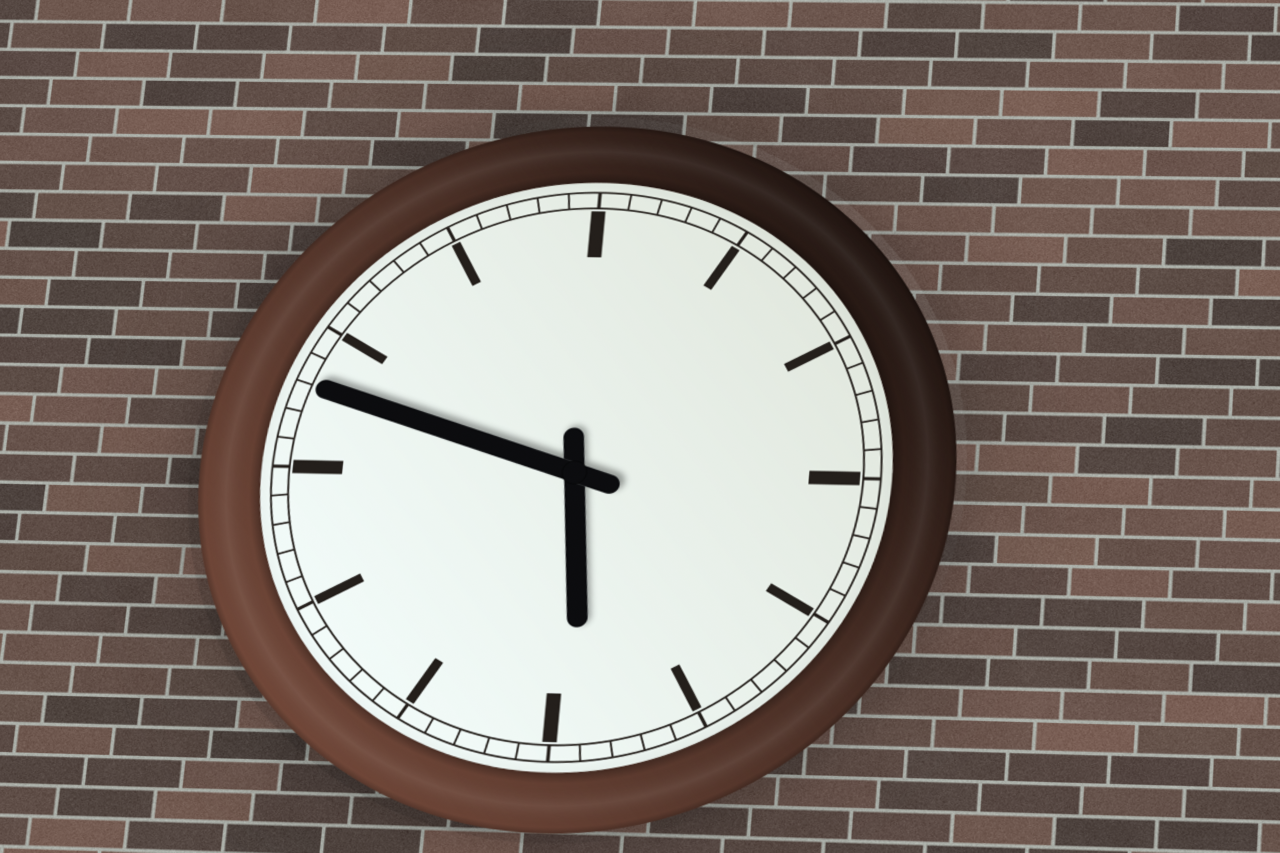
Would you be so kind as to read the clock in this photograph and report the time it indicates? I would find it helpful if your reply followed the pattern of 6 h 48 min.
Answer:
5 h 48 min
